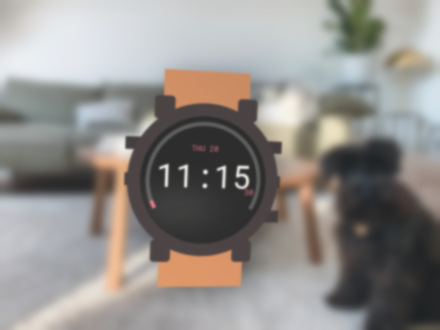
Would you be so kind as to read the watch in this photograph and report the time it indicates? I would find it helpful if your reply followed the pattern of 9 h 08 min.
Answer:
11 h 15 min
